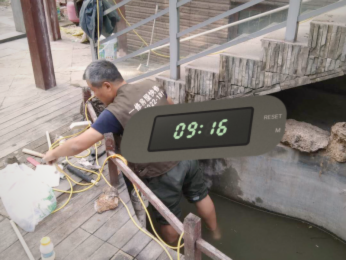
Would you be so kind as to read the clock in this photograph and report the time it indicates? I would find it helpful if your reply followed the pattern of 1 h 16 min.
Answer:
9 h 16 min
